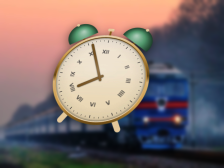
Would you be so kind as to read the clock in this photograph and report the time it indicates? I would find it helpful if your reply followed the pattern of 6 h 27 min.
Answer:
7 h 56 min
